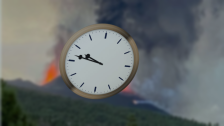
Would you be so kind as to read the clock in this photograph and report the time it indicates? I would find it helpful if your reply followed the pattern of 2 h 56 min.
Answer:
9 h 47 min
